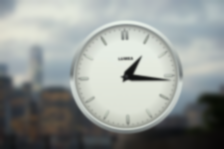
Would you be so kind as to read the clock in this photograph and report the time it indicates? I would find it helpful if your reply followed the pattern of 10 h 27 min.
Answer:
1 h 16 min
